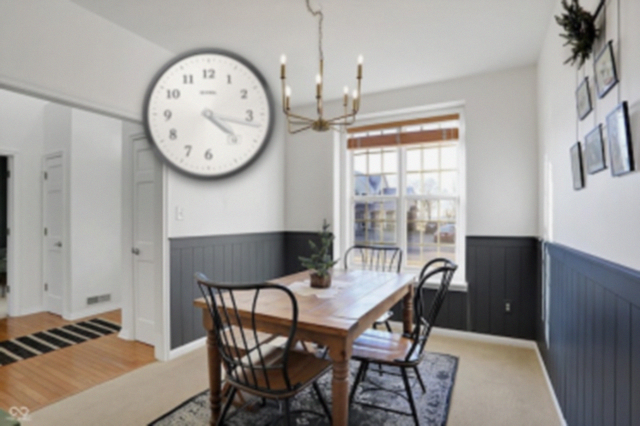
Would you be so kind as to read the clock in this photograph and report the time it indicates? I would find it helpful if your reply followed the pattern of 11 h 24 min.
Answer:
4 h 17 min
